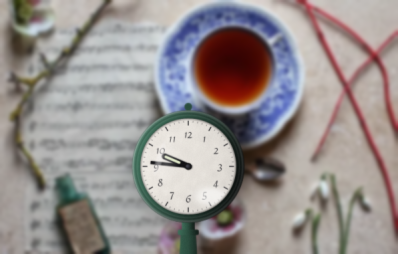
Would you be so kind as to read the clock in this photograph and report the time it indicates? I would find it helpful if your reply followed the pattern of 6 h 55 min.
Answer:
9 h 46 min
